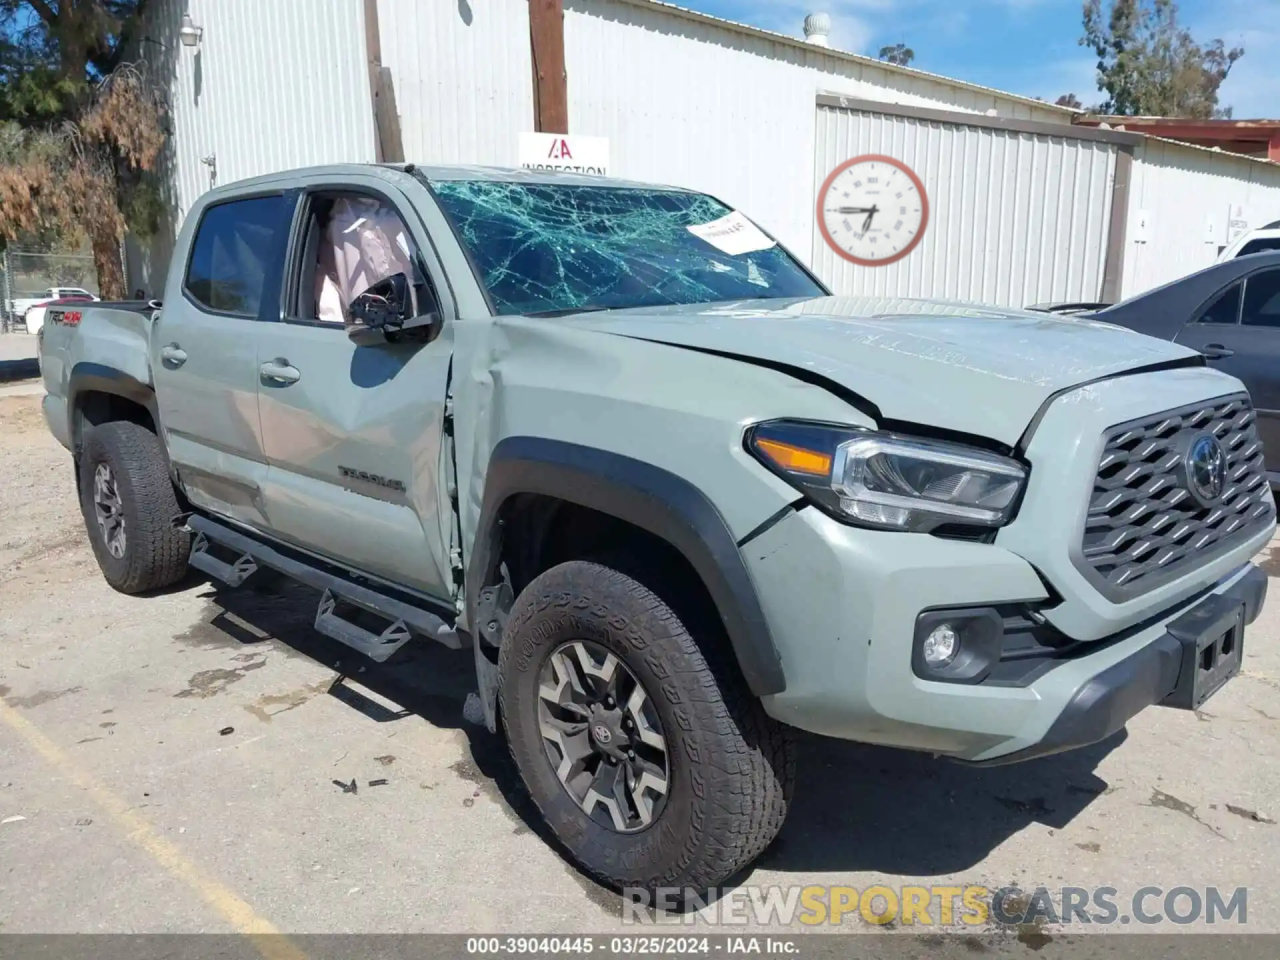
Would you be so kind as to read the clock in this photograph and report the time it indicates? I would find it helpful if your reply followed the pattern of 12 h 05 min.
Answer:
6 h 45 min
